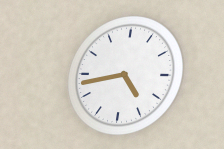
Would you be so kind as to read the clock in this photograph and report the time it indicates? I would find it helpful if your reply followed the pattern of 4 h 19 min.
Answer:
4 h 43 min
